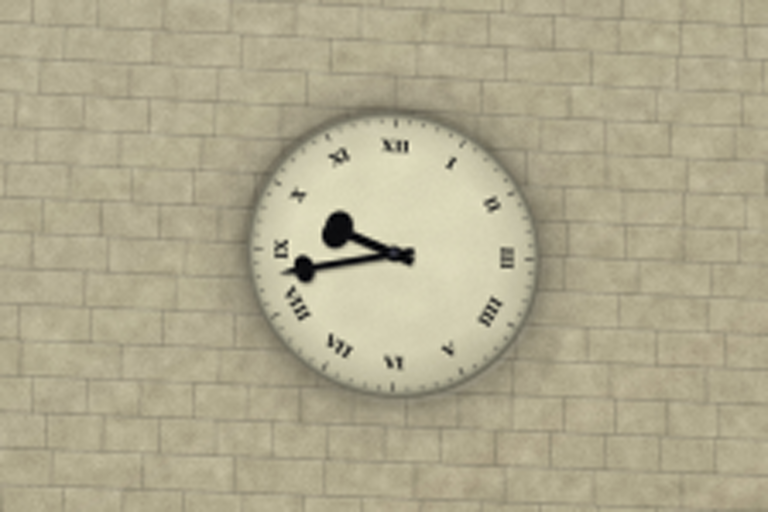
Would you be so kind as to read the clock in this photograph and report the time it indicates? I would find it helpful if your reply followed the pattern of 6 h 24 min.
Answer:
9 h 43 min
